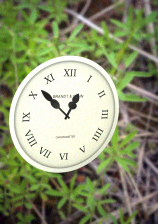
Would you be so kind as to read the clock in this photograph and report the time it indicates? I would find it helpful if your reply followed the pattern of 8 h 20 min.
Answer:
12 h 52 min
